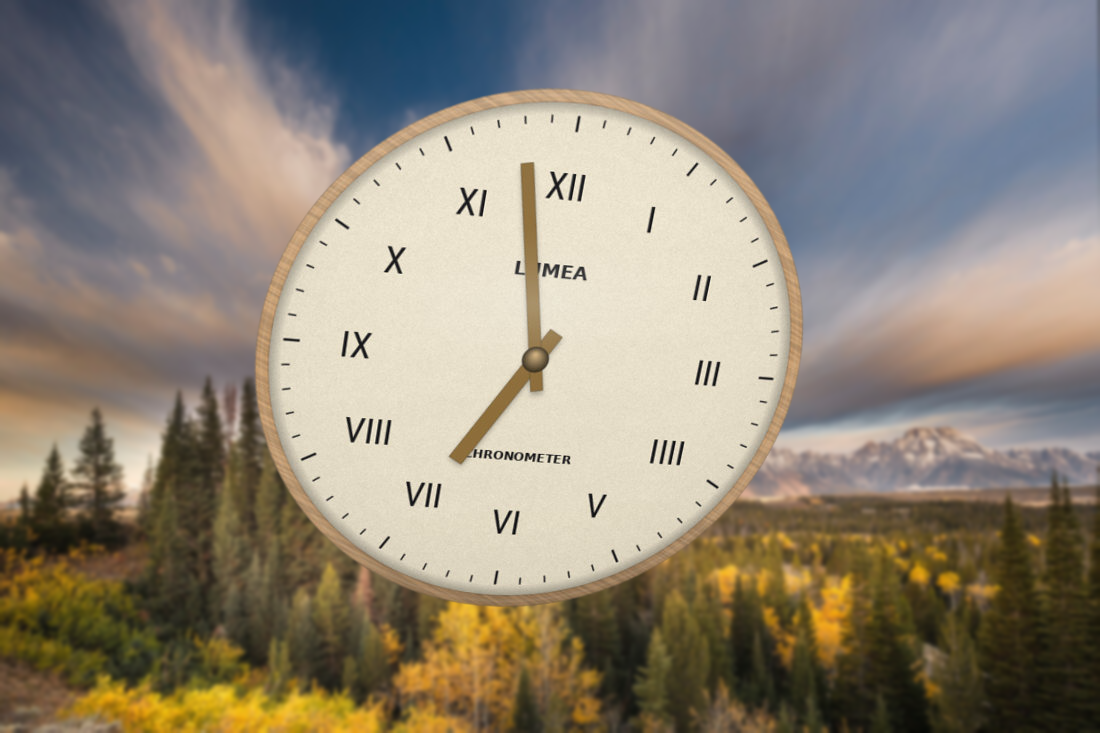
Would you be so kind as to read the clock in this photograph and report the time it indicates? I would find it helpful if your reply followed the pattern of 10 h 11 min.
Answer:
6 h 58 min
